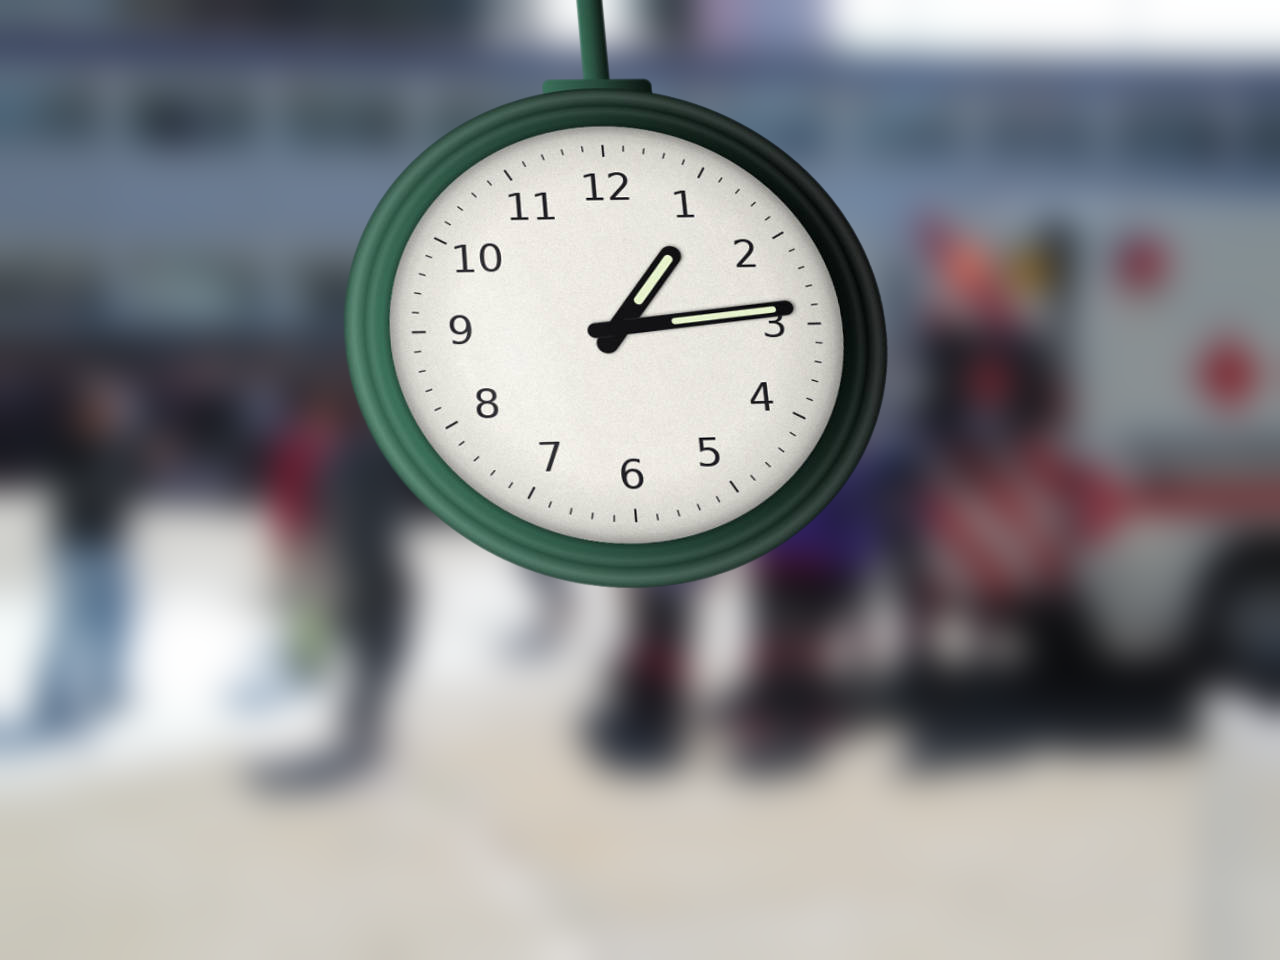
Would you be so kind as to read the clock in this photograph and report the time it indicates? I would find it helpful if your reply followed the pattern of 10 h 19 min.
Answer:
1 h 14 min
